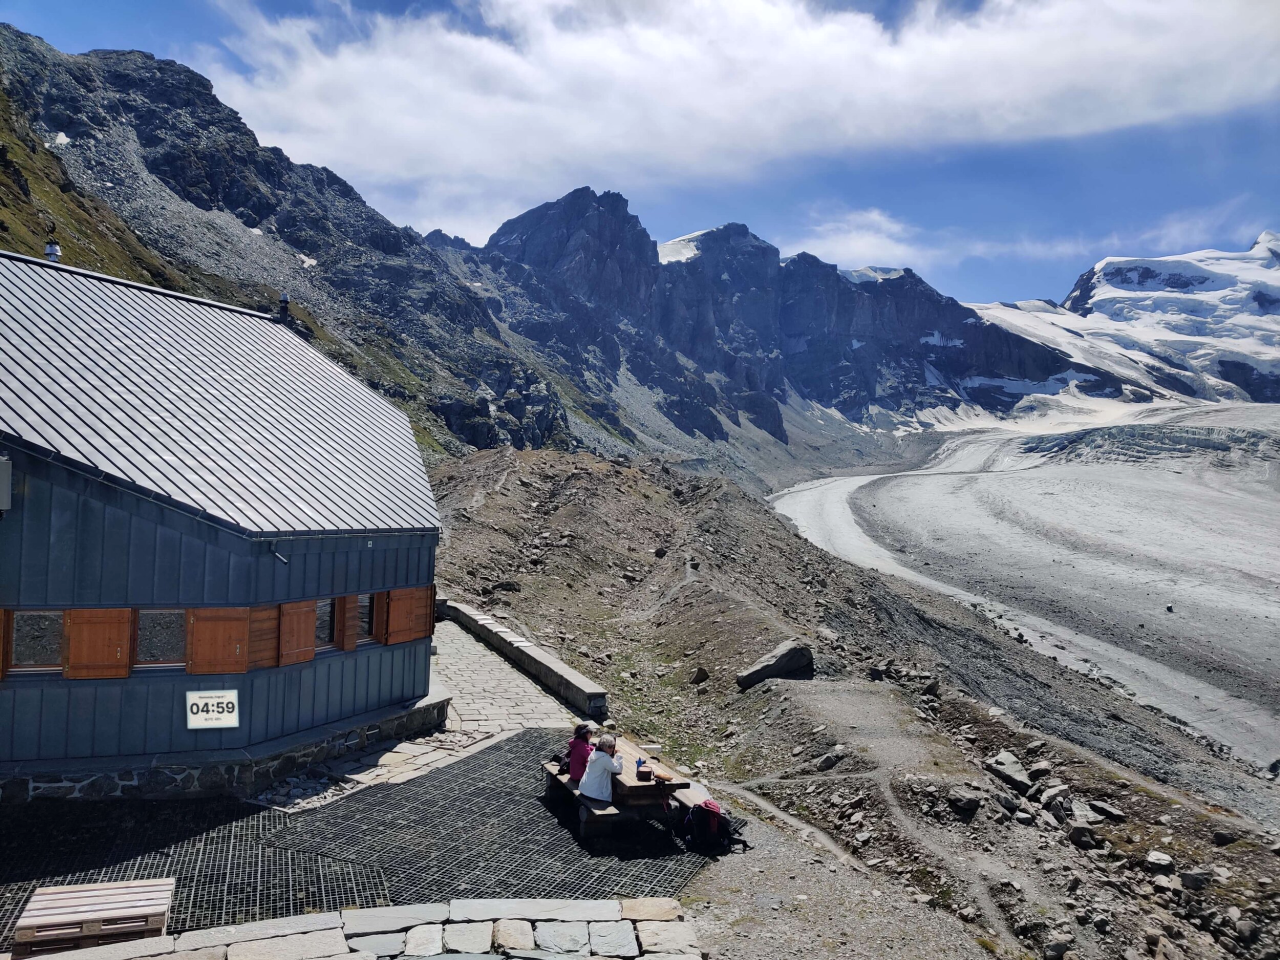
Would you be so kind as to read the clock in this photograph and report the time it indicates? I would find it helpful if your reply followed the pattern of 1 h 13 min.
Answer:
4 h 59 min
